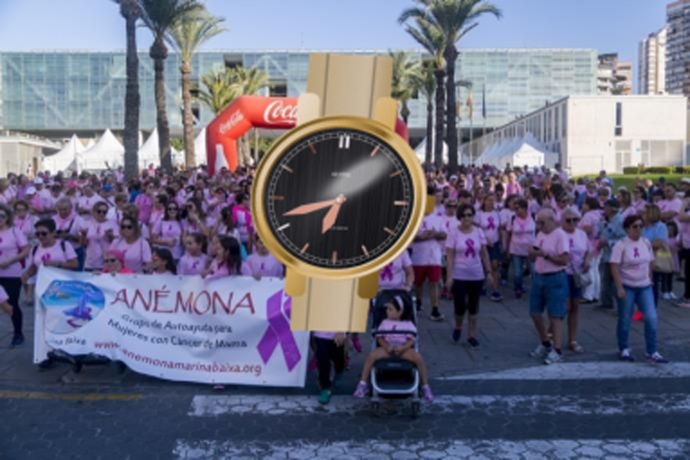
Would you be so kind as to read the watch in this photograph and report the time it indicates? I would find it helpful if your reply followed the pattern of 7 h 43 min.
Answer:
6 h 42 min
